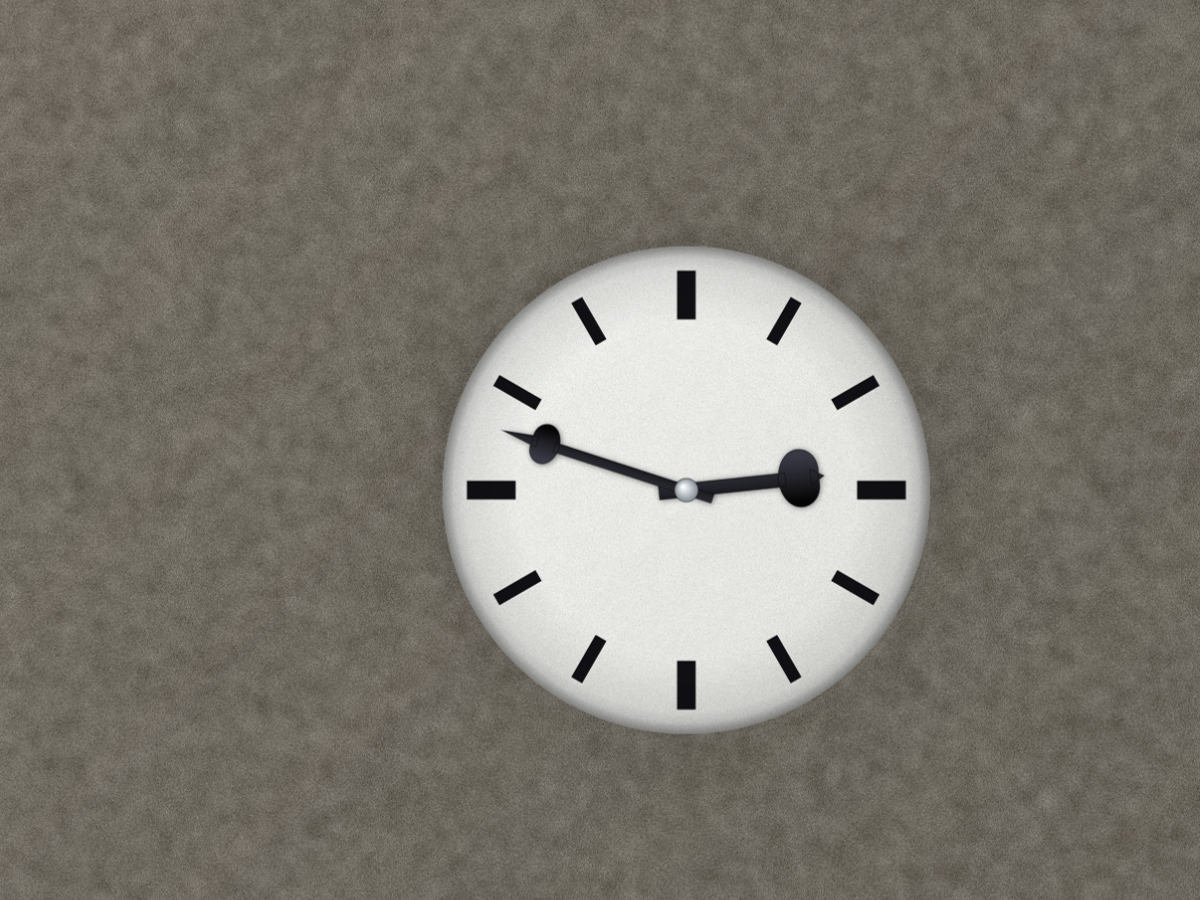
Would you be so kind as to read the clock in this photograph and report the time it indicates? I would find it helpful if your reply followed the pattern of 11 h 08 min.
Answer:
2 h 48 min
